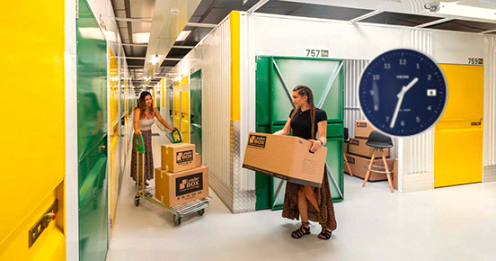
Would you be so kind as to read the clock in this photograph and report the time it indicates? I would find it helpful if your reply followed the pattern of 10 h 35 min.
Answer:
1 h 33 min
